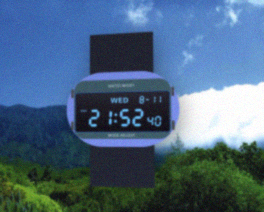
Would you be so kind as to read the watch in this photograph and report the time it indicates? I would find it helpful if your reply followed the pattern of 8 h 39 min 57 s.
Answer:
21 h 52 min 40 s
